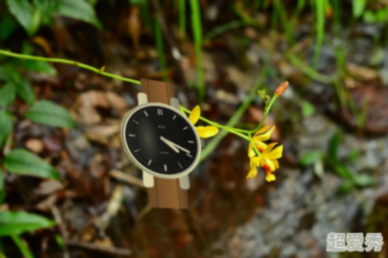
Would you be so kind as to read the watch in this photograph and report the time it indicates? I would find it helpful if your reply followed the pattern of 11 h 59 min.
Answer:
4 h 19 min
